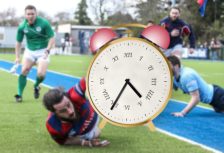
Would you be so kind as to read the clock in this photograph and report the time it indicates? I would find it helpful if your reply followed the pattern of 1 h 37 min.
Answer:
4 h 35 min
